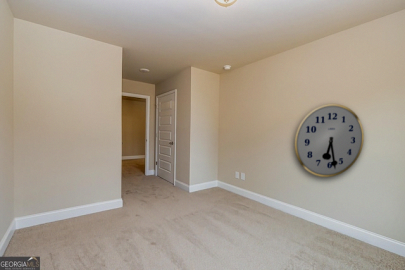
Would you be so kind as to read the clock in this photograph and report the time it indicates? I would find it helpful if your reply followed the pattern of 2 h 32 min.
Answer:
6 h 28 min
